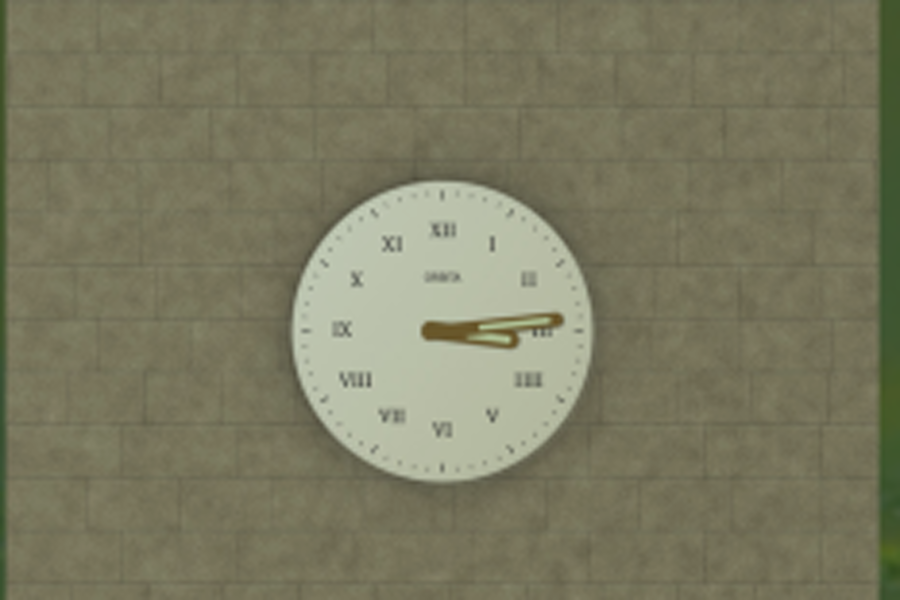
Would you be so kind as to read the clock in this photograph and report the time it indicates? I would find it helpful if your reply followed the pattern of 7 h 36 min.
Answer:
3 h 14 min
